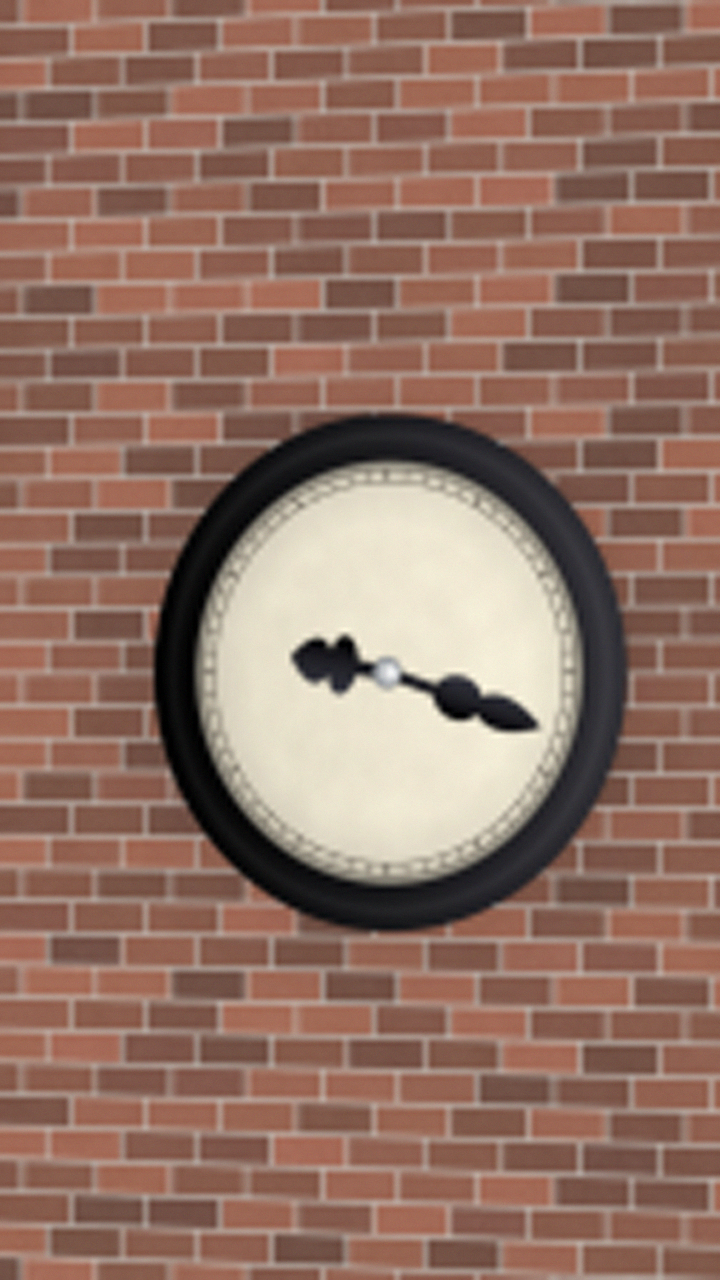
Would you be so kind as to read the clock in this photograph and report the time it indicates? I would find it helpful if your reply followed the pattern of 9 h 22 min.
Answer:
9 h 18 min
